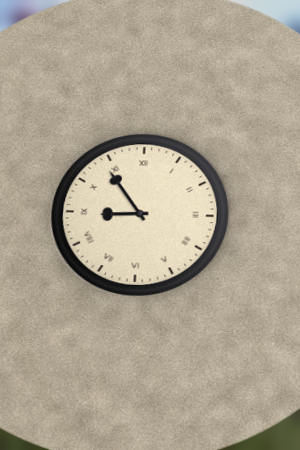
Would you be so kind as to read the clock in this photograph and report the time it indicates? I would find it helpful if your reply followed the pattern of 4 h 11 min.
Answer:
8 h 54 min
